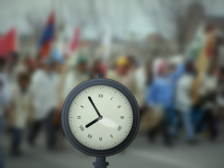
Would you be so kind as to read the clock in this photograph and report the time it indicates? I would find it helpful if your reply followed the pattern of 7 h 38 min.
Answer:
7 h 55 min
